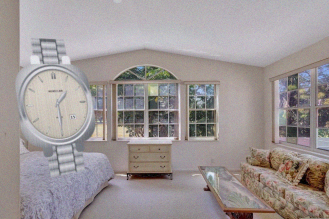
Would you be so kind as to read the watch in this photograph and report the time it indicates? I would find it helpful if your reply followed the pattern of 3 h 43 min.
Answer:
1 h 30 min
